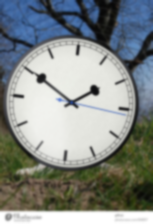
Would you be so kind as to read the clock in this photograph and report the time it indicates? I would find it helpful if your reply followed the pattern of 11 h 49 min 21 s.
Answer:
1 h 50 min 16 s
